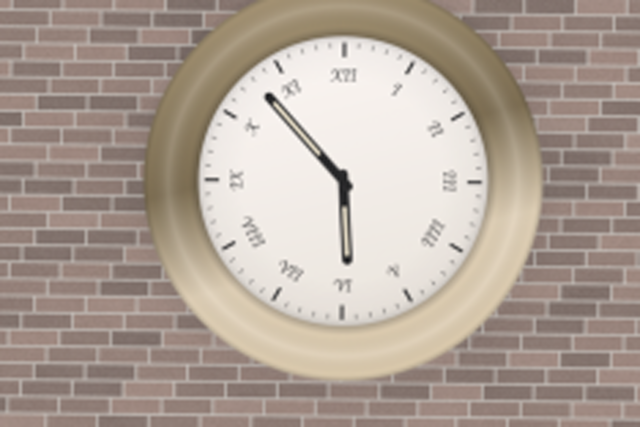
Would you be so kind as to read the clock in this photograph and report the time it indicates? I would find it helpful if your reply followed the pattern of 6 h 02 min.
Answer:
5 h 53 min
